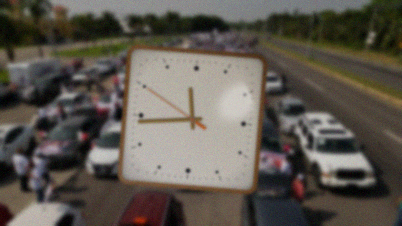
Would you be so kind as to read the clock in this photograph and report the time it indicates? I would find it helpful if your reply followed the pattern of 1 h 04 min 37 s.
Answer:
11 h 43 min 50 s
